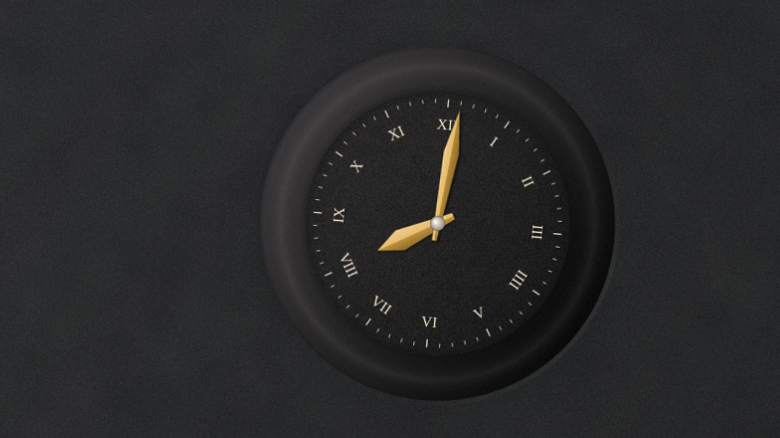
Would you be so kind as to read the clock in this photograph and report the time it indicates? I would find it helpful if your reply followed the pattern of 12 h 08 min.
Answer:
8 h 01 min
